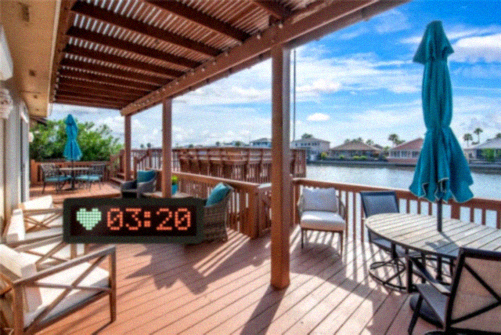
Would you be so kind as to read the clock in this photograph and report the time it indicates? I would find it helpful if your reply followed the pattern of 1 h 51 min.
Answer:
3 h 20 min
